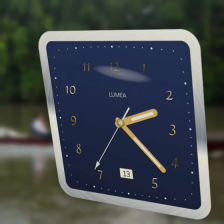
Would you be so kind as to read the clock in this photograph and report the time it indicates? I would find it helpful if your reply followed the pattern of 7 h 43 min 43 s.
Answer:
2 h 22 min 36 s
